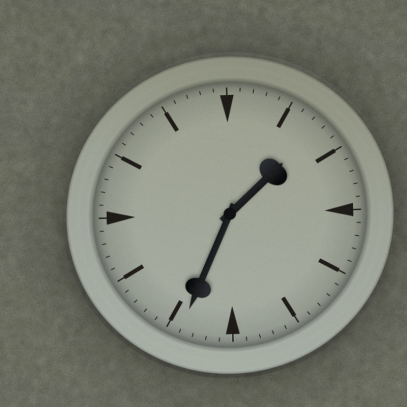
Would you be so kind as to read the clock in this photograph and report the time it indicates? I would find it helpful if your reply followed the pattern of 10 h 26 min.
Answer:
1 h 34 min
